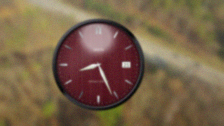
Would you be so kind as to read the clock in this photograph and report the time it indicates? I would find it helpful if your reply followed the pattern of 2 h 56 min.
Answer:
8 h 26 min
